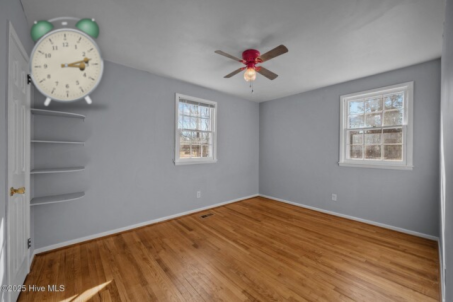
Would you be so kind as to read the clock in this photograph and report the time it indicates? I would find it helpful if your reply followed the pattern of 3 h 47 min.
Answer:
3 h 13 min
